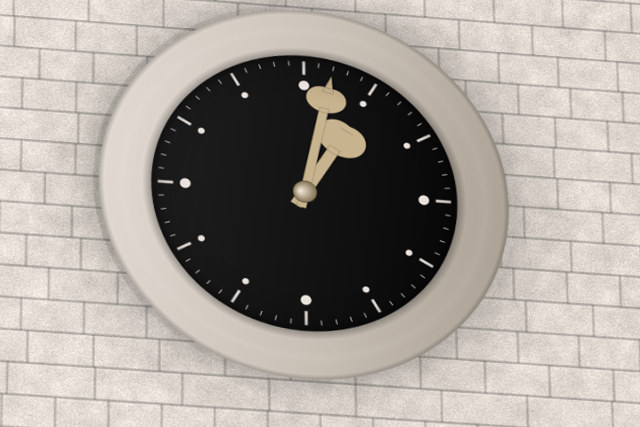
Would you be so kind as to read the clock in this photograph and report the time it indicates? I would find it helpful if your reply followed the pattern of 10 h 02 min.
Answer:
1 h 02 min
